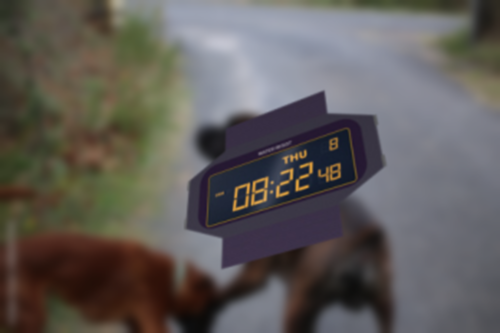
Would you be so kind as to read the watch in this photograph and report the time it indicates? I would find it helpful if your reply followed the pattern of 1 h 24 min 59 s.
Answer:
8 h 22 min 48 s
